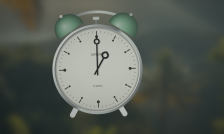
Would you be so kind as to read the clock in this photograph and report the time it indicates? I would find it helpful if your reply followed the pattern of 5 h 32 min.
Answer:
1 h 00 min
